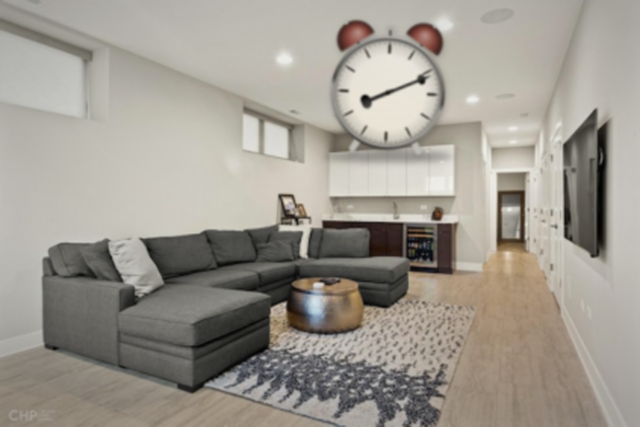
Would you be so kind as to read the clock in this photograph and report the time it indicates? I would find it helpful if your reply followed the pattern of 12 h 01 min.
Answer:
8 h 11 min
